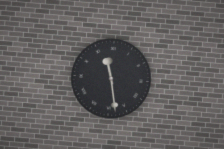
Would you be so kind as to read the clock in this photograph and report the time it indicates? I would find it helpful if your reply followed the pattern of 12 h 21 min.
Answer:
11 h 28 min
